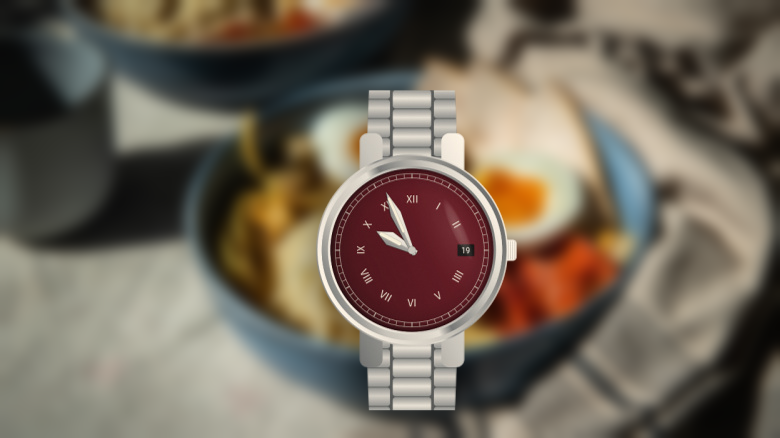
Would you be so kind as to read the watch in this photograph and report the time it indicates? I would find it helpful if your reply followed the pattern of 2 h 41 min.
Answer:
9 h 56 min
